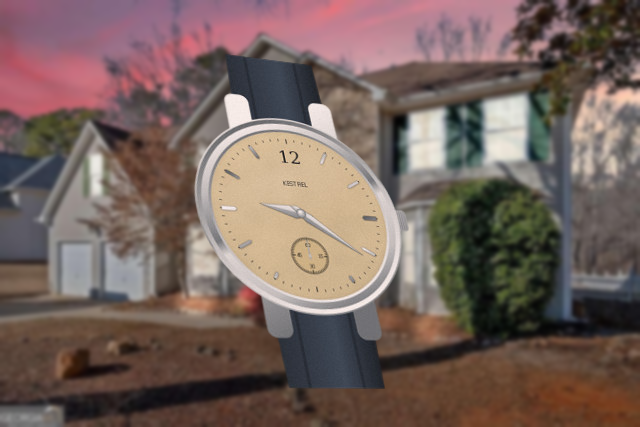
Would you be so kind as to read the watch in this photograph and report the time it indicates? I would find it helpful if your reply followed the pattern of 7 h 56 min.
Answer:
9 h 21 min
